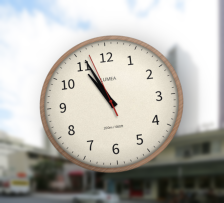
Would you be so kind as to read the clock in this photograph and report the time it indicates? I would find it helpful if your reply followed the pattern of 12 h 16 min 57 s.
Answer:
10 h 55 min 57 s
